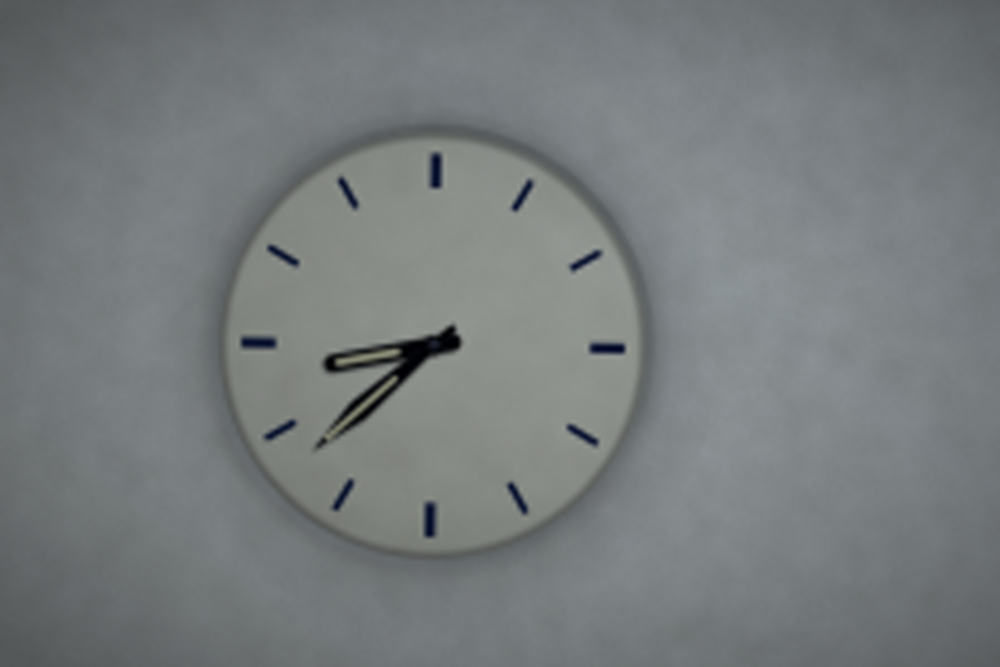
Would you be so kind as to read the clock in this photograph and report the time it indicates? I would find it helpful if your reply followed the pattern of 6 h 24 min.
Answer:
8 h 38 min
